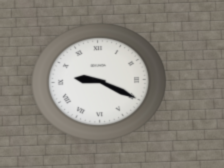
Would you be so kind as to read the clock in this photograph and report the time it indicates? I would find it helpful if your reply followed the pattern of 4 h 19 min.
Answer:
9 h 20 min
